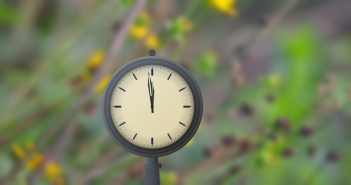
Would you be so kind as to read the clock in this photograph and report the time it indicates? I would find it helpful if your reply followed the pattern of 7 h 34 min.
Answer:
11 h 59 min
